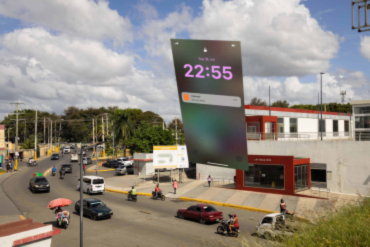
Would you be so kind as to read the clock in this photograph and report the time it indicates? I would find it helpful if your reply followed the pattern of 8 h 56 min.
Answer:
22 h 55 min
